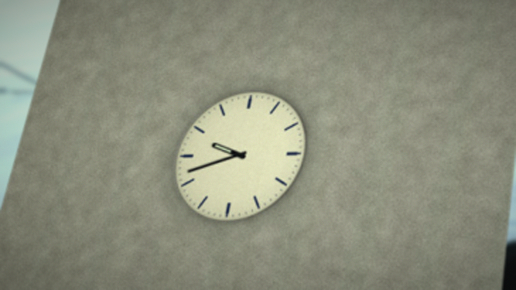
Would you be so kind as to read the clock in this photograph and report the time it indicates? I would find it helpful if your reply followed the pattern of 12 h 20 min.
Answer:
9 h 42 min
